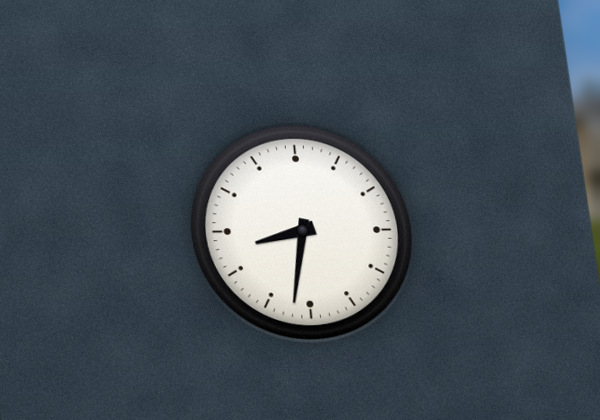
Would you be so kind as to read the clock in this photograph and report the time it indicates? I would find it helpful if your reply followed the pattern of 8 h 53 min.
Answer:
8 h 32 min
